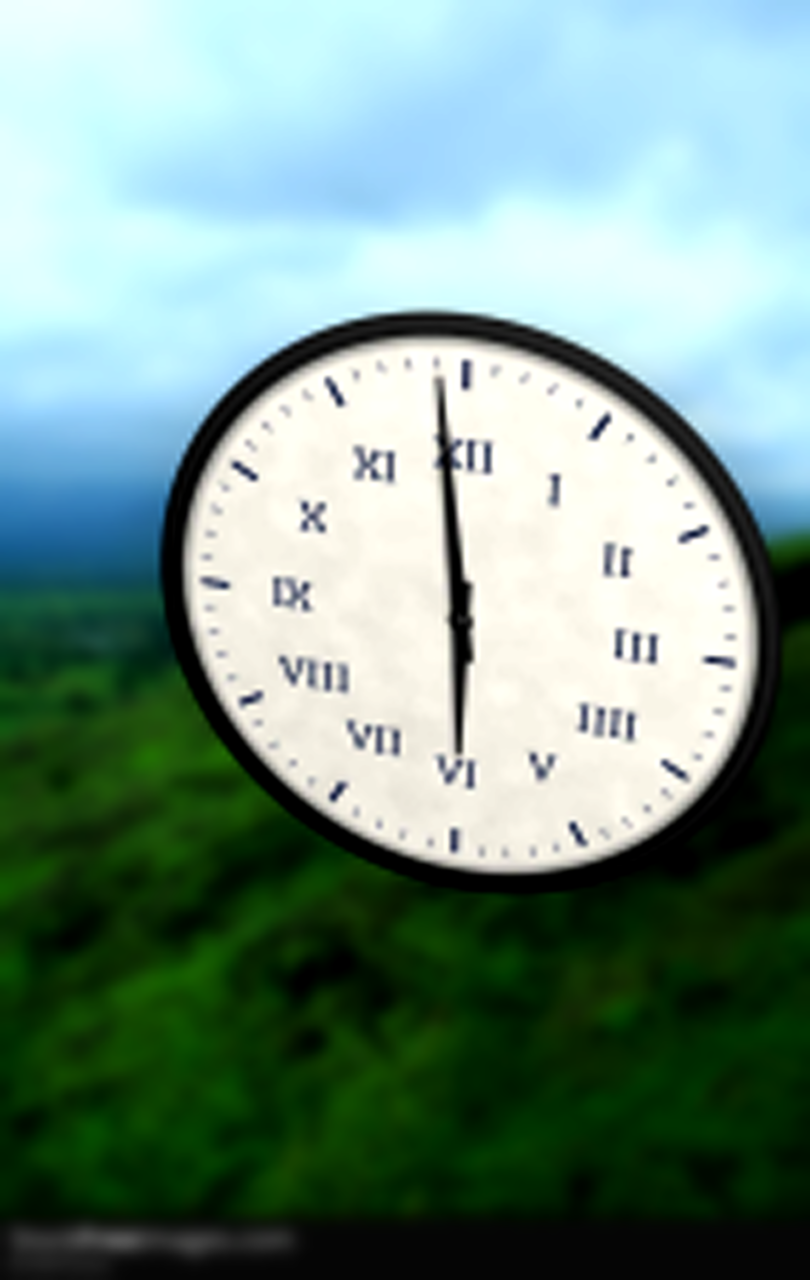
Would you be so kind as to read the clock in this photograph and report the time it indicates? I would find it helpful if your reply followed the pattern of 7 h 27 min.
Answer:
5 h 59 min
